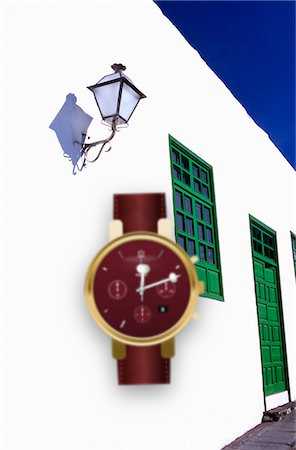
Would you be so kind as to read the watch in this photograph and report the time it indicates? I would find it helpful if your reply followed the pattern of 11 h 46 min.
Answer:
12 h 12 min
